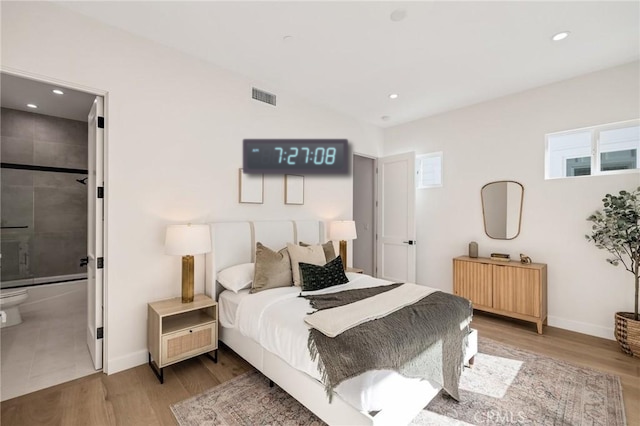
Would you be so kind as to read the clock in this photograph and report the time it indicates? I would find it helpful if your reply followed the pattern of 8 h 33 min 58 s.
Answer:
7 h 27 min 08 s
